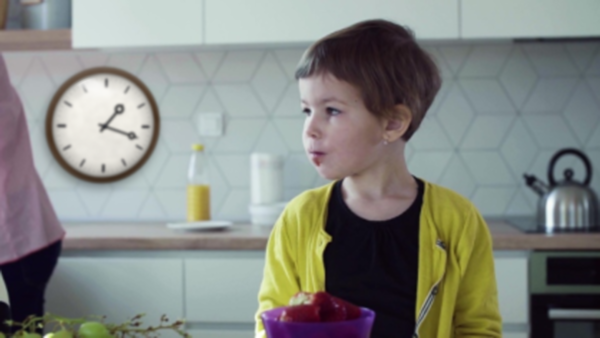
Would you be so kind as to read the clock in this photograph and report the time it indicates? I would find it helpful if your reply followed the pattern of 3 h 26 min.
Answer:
1 h 18 min
